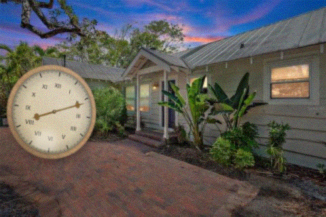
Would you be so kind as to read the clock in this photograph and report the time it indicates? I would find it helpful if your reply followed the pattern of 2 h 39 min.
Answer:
8 h 11 min
